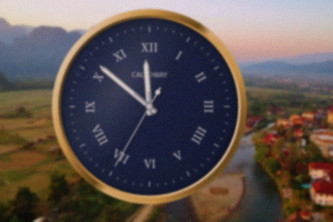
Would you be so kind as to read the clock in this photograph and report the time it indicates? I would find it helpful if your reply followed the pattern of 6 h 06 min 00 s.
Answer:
11 h 51 min 35 s
